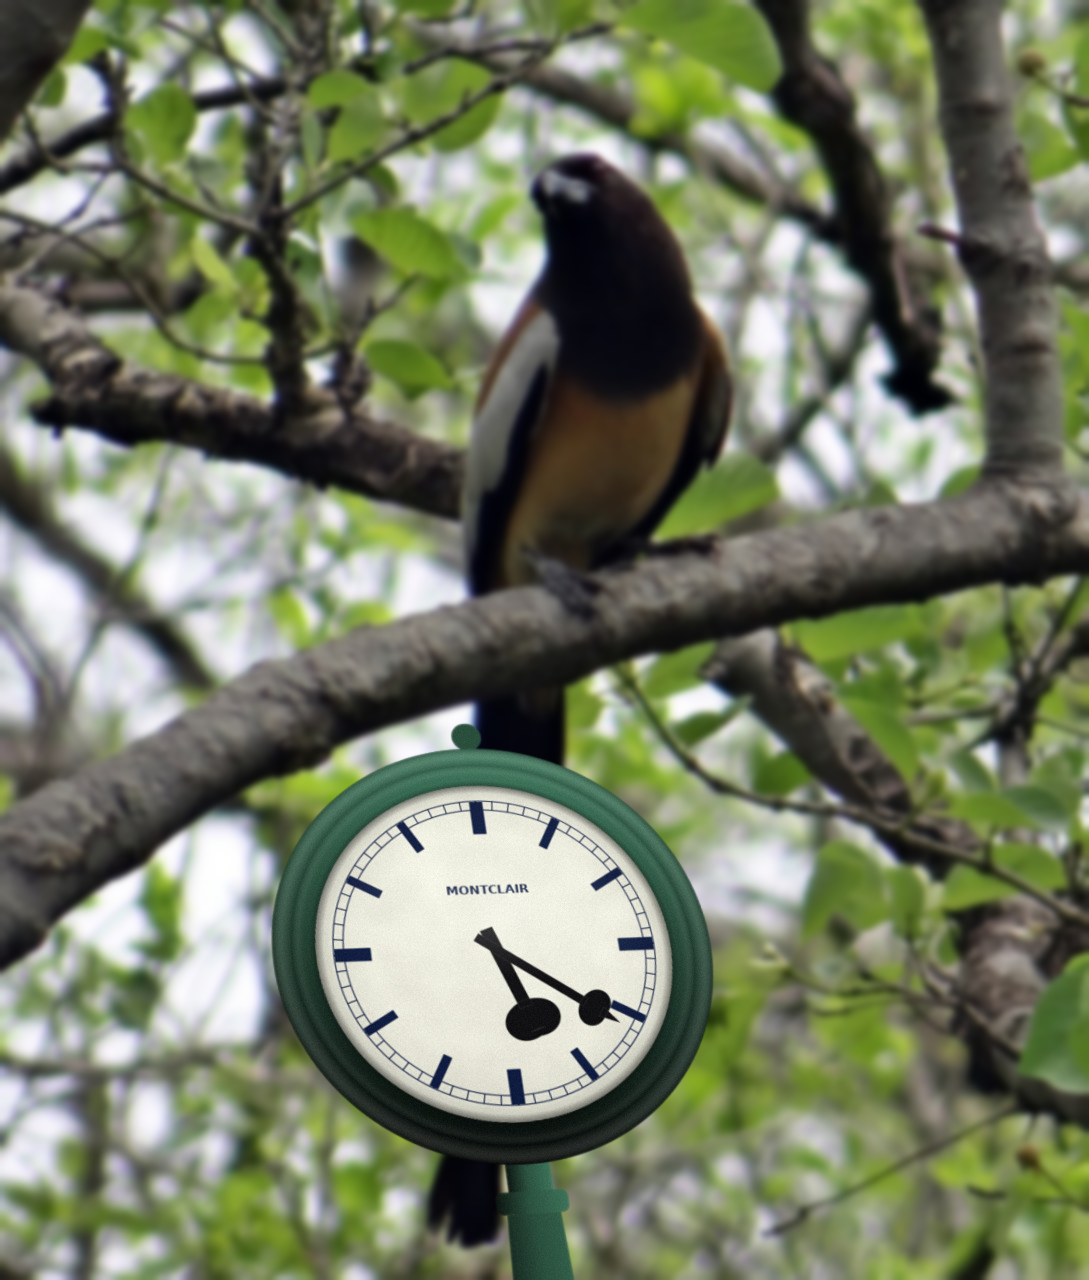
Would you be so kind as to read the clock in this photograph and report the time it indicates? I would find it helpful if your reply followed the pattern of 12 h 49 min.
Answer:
5 h 21 min
